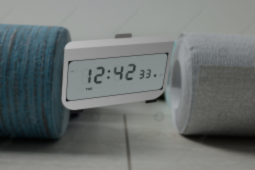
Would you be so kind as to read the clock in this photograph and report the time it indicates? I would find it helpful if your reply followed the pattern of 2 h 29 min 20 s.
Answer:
12 h 42 min 33 s
